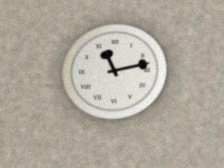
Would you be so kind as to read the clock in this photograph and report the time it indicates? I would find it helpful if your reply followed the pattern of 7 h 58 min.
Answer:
11 h 13 min
